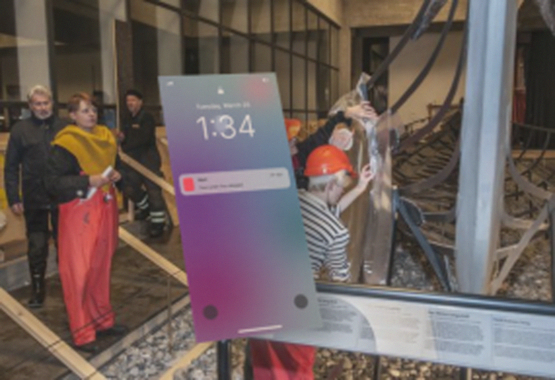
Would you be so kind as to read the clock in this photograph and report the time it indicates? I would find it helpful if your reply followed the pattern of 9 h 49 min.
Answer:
1 h 34 min
